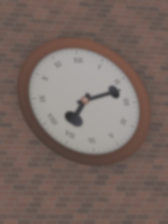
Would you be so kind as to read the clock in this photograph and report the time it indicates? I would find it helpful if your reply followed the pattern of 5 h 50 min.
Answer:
7 h 12 min
